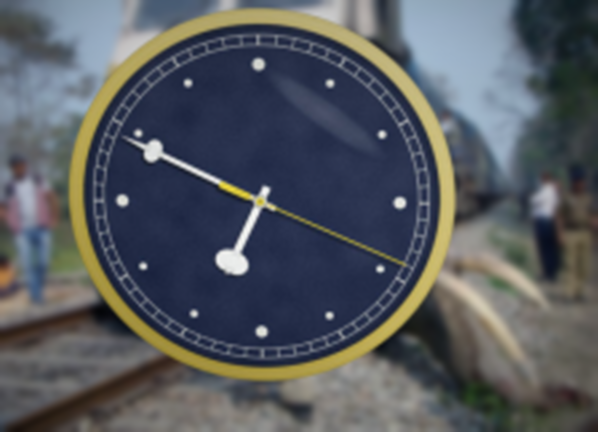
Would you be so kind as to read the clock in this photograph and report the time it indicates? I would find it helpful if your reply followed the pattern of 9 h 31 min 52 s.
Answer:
6 h 49 min 19 s
